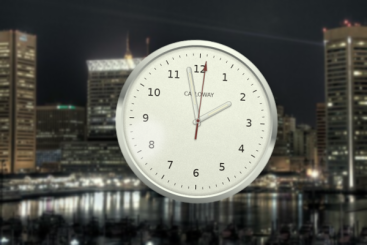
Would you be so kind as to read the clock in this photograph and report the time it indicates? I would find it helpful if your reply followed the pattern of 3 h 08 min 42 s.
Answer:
1 h 58 min 01 s
